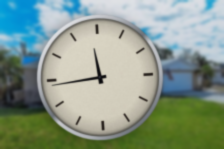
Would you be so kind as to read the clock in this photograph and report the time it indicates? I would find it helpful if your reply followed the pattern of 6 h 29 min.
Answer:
11 h 44 min
